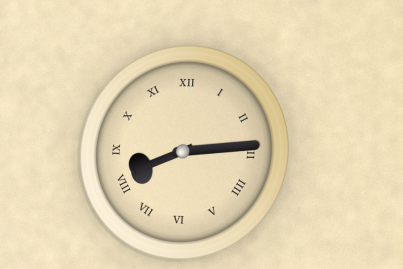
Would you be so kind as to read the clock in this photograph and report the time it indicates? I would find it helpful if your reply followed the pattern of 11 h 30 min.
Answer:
8 h 14 min
